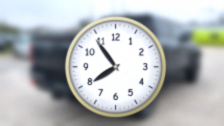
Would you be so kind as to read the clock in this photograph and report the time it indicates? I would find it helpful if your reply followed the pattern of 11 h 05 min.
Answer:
7 h 54 min
